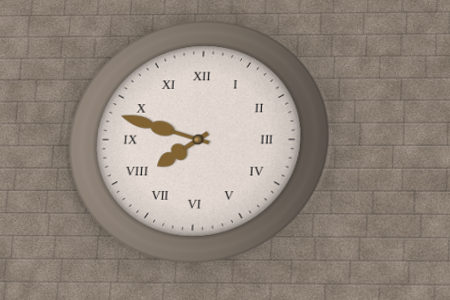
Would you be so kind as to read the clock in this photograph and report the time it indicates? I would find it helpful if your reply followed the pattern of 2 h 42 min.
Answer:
7 h 48 min
